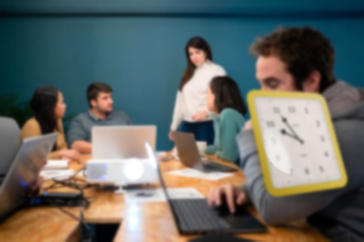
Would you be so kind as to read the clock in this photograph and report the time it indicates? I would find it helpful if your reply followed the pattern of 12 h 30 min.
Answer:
9 h 55 min
